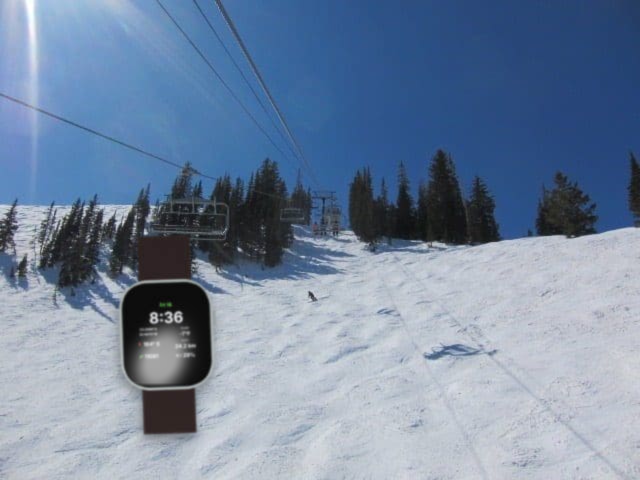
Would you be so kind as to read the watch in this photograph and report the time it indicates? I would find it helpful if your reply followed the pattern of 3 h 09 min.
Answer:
8 h 36 min
